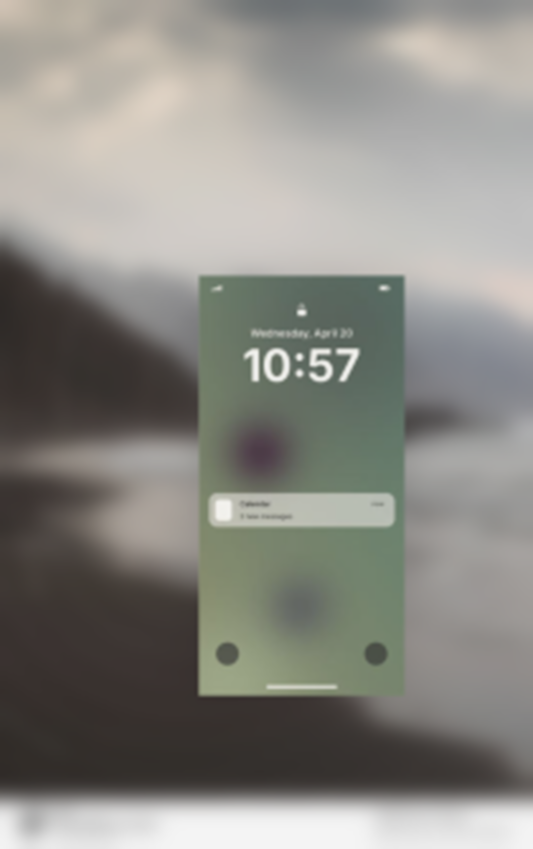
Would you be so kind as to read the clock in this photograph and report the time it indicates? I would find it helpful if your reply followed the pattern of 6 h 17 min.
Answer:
10 h 57 min
